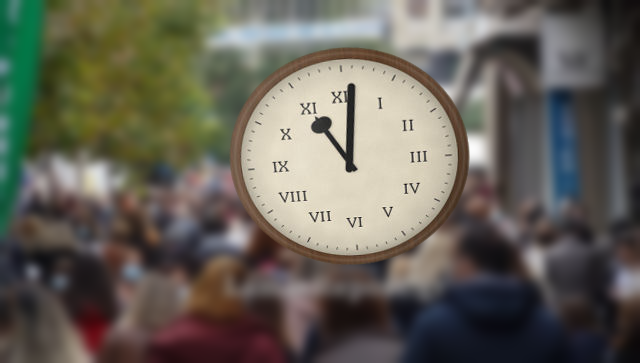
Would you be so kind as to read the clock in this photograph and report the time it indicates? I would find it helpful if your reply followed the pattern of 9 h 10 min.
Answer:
11 h 01 min
